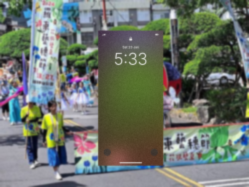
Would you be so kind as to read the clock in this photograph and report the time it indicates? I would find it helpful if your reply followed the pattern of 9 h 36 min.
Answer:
5 h 33 min
